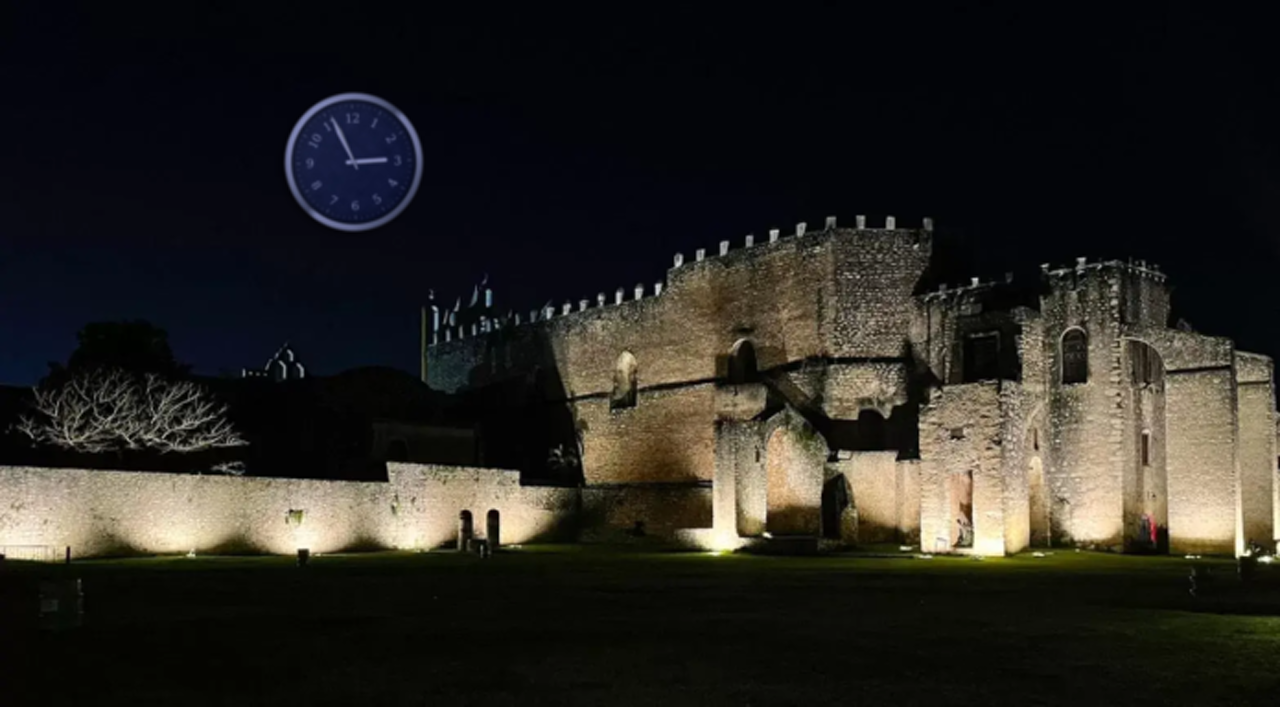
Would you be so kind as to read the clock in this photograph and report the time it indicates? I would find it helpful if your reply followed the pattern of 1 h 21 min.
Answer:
2 h 56 min
